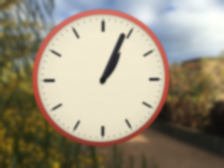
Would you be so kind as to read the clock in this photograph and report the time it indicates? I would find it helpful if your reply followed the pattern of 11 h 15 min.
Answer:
1 h 04 min
